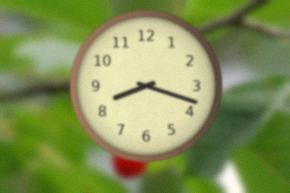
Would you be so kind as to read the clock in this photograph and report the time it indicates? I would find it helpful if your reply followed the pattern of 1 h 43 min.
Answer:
8 h 18 min
